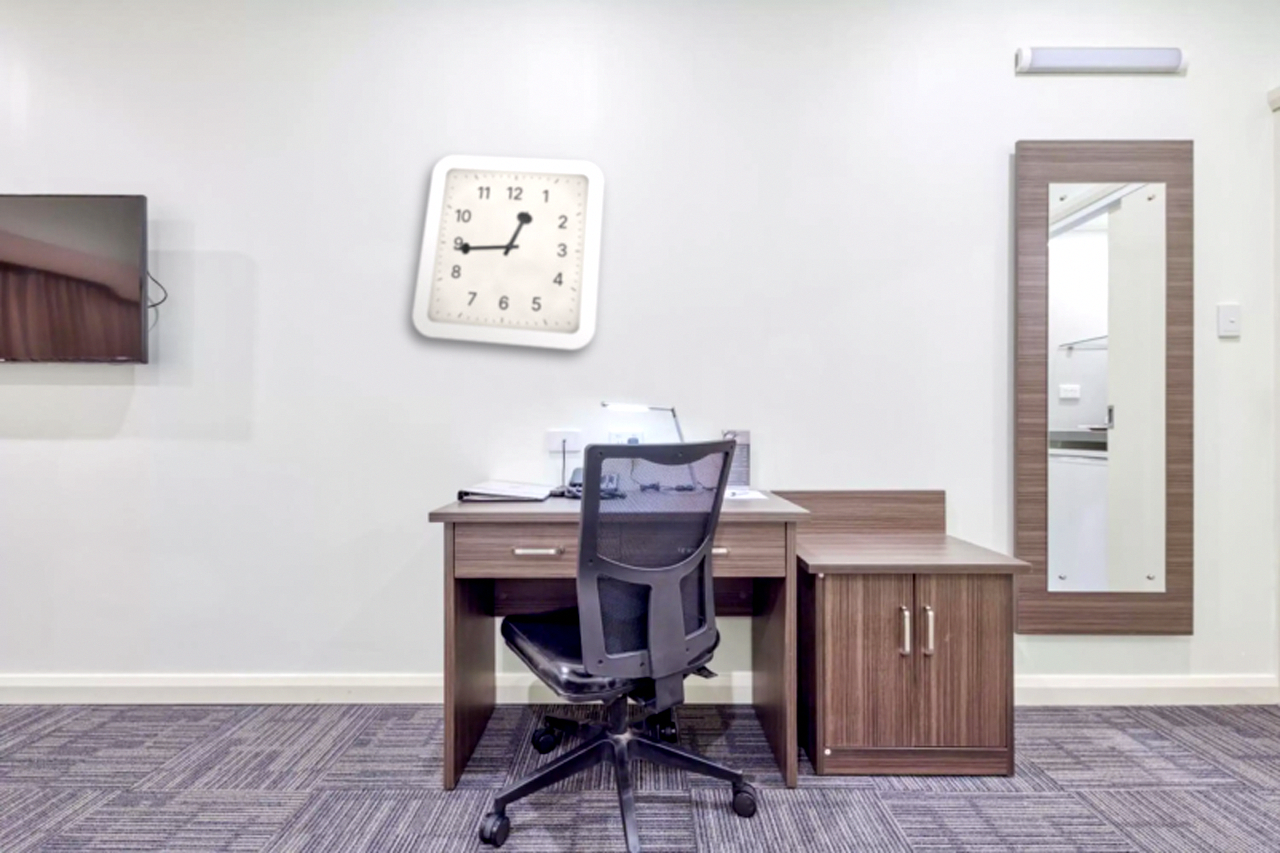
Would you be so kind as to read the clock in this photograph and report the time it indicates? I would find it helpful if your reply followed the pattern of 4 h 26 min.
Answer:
12 h 44 min
